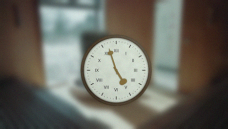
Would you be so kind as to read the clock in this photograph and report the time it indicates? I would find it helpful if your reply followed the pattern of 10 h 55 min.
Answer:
4 h 57 min
